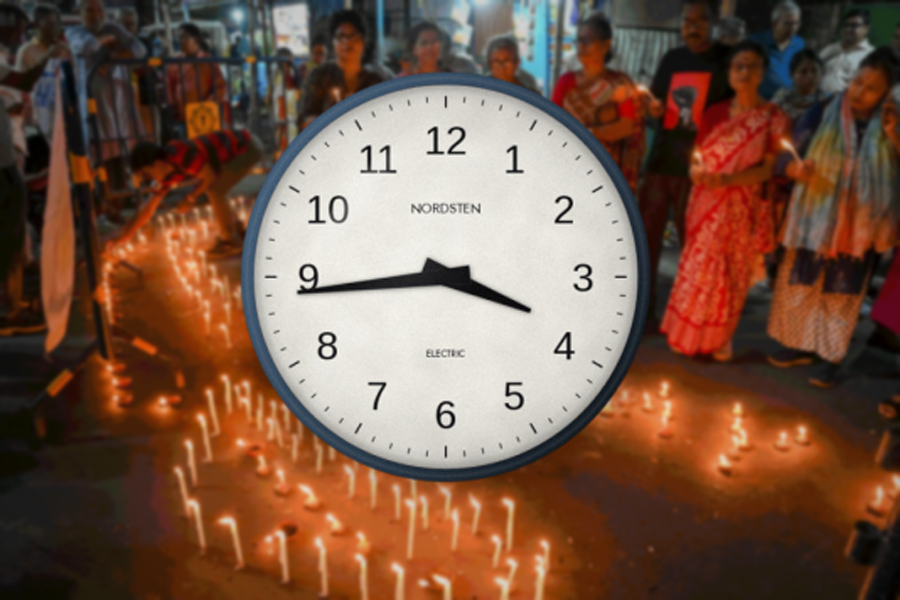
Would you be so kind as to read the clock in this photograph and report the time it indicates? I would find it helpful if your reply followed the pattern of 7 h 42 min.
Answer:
3 h 44 min
